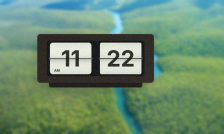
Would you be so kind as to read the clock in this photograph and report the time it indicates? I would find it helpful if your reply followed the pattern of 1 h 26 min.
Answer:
11 h 22 min
